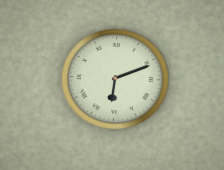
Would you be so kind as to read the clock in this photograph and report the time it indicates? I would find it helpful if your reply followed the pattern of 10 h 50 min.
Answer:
6 h 11 min
